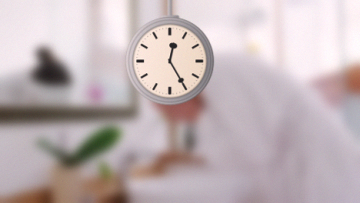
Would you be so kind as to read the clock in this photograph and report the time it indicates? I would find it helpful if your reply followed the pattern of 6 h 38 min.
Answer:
12 h 25 min
